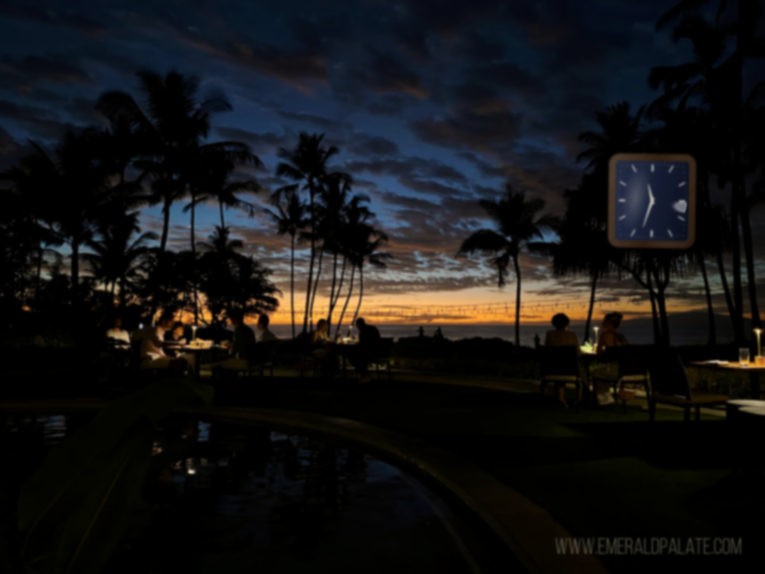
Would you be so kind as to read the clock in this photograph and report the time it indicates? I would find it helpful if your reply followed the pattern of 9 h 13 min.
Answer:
11 h 33 min
